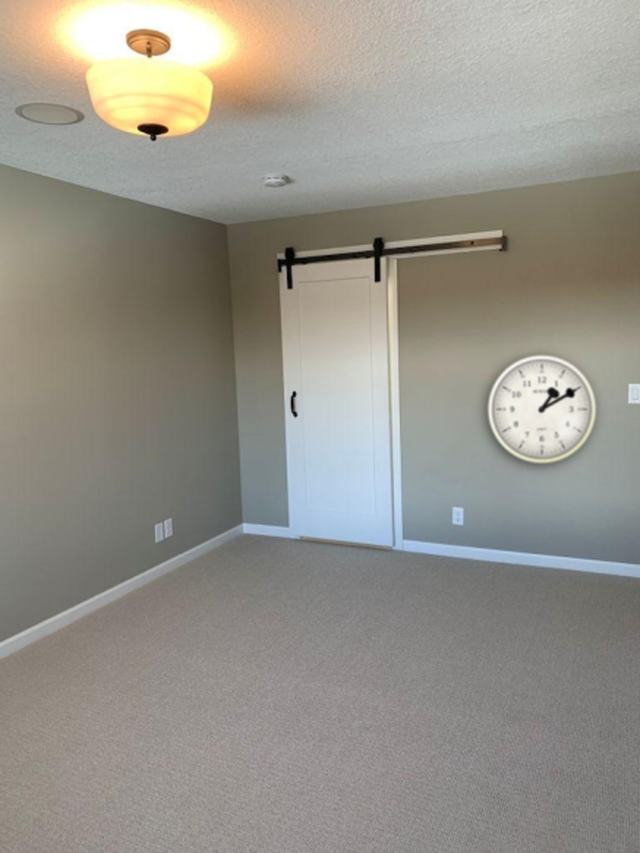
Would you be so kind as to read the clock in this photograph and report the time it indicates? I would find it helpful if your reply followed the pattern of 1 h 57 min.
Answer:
1 h 10 min
